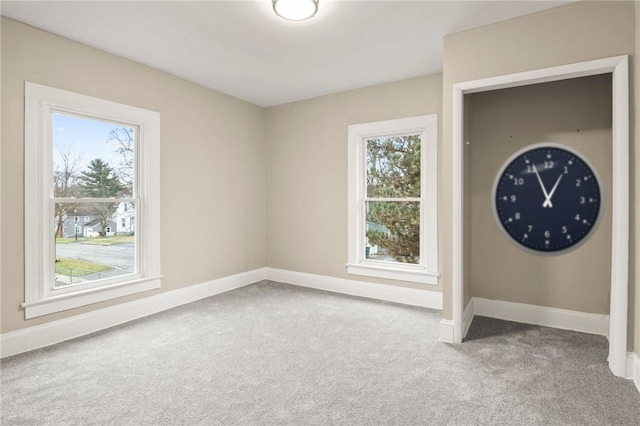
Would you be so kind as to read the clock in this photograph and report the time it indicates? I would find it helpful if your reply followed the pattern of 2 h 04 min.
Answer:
12 h 56 min
